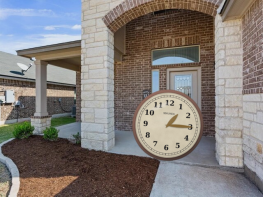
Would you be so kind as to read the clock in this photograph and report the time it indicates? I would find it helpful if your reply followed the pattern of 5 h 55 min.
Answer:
1 h 15 min
